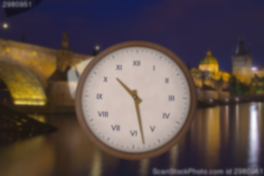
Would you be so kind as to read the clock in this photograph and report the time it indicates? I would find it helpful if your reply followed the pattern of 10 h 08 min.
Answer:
10 h 28 min
